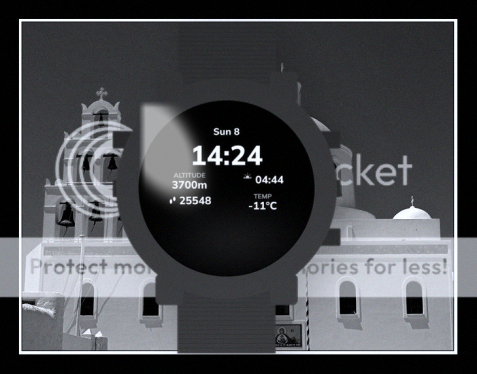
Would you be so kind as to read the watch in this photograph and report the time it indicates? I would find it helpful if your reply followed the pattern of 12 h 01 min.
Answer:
14 h 24 min
